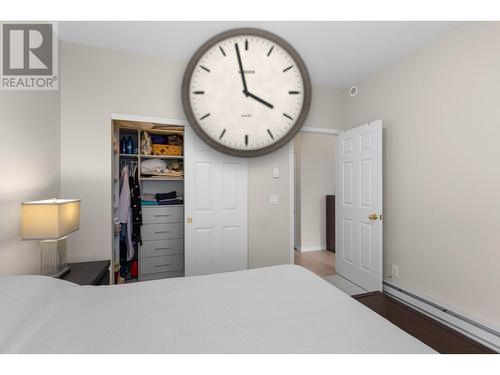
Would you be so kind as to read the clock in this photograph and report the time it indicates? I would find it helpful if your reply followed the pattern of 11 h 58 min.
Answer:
3 h 58 min
